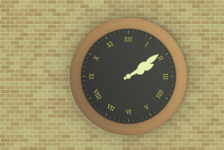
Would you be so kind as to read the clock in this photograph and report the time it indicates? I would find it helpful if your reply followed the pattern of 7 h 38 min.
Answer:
2 h 09 min
